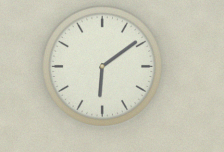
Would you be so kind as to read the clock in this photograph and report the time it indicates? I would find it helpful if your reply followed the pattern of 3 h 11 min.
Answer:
6 h 09 min
